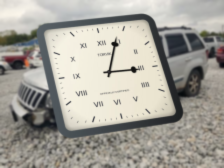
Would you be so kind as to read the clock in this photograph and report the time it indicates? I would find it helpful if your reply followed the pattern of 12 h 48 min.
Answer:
3 h 04 min
